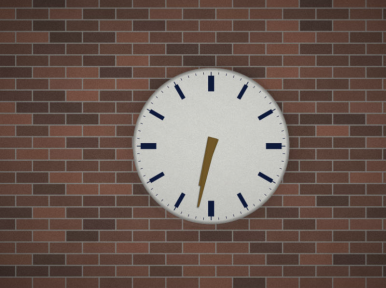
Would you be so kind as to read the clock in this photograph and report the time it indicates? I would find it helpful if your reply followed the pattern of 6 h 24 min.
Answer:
6 h 32 min
